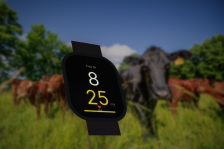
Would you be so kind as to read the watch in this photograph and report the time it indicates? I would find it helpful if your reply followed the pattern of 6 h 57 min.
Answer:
8 h 25 min
